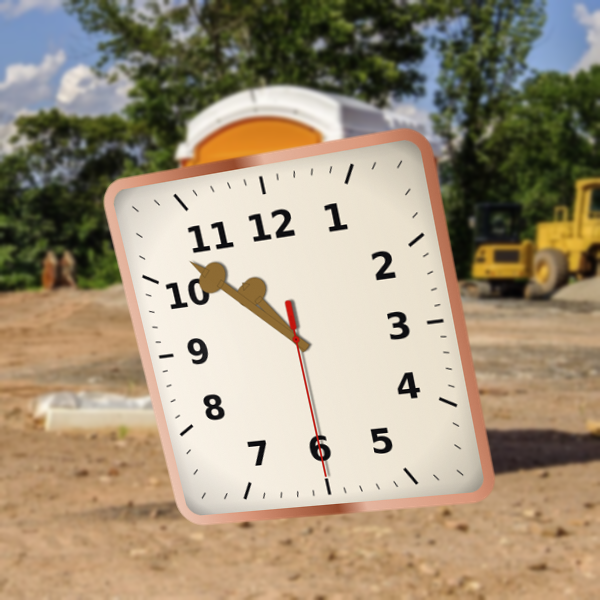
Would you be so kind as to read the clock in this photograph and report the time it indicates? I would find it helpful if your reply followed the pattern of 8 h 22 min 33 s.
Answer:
10 h 52 min 30 s
